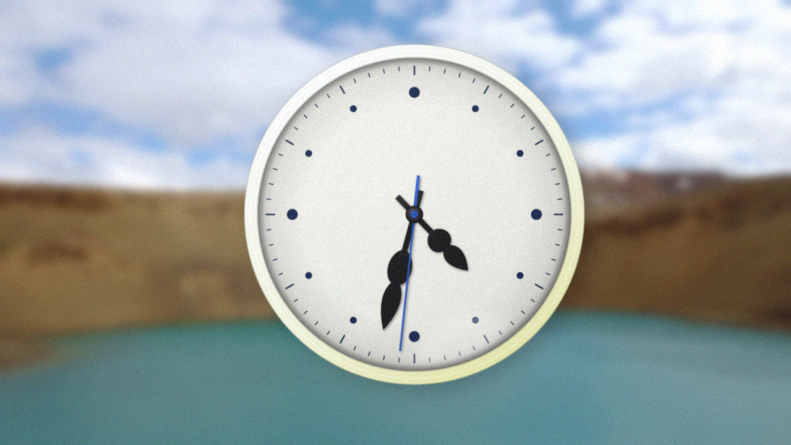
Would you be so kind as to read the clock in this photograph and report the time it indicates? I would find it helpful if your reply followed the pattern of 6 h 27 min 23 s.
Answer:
4 h 32 min 31 s
